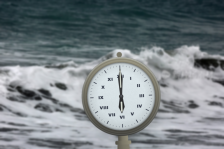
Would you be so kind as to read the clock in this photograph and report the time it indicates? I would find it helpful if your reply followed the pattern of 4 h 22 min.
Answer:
6 h 00 min
